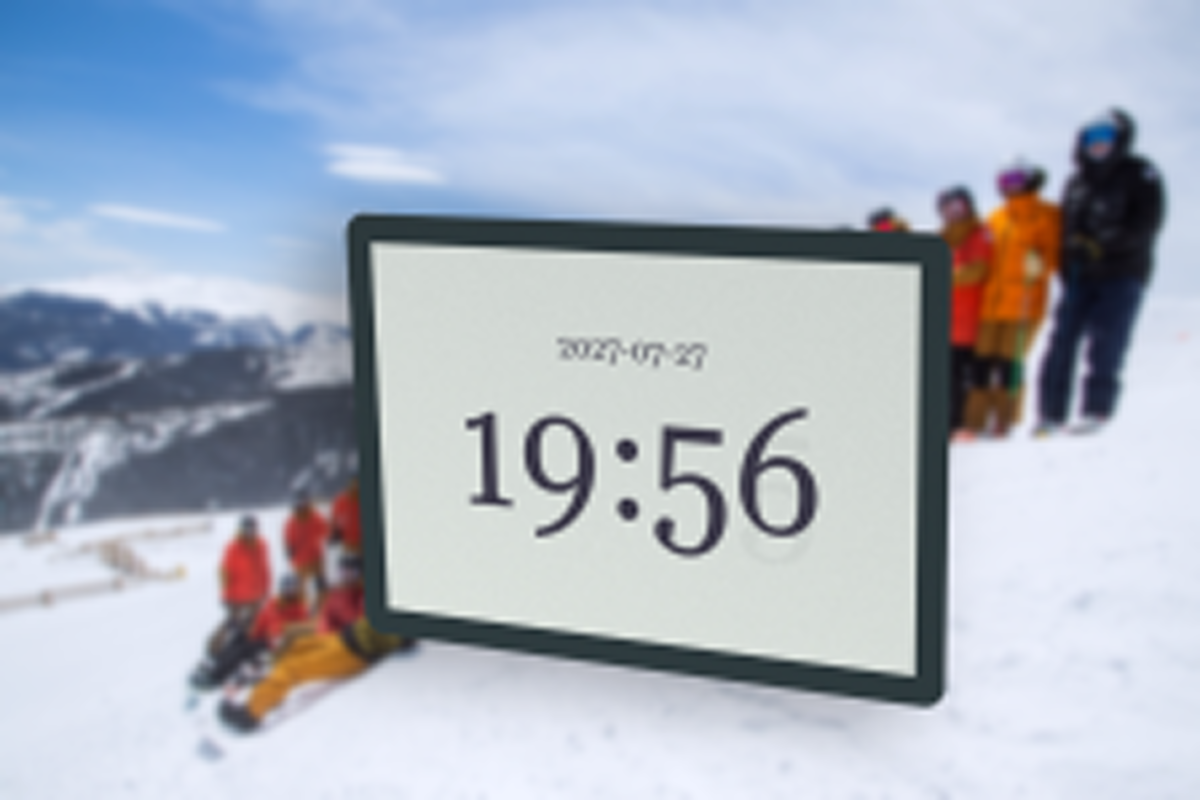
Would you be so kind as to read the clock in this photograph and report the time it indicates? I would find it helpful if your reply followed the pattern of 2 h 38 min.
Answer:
19 h 56 min
